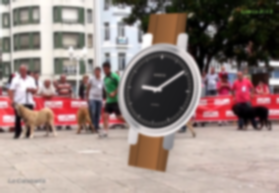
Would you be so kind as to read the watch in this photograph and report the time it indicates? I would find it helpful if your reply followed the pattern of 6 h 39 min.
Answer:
9 h 09 min
